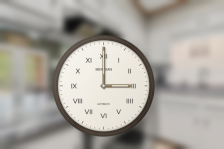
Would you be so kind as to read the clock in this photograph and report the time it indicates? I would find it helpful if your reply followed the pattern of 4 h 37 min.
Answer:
3 h 00 min
